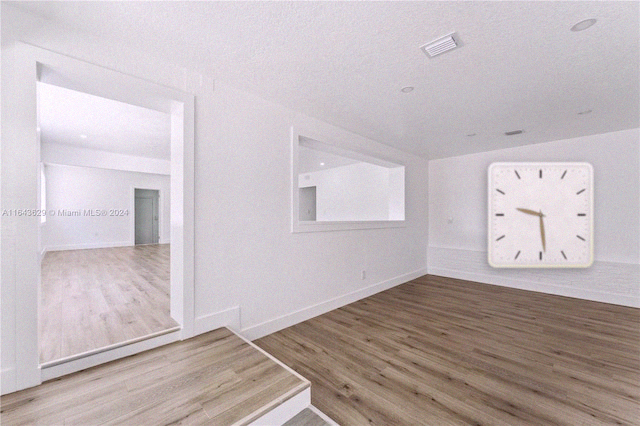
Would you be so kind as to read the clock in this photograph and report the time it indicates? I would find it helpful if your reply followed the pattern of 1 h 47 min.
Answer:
9 h 29 min
